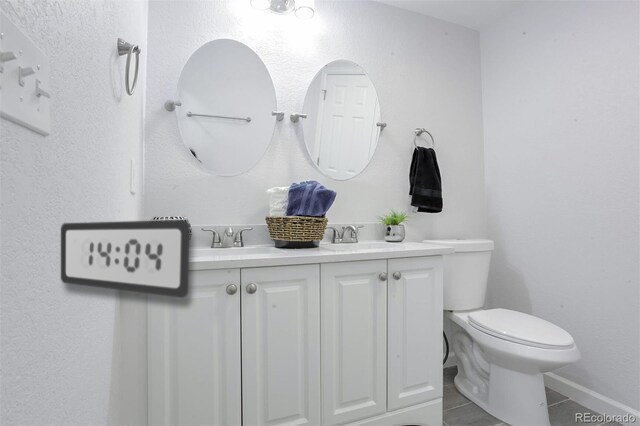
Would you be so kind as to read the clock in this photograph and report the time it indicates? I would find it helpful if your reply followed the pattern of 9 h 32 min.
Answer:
14 h 04 min
